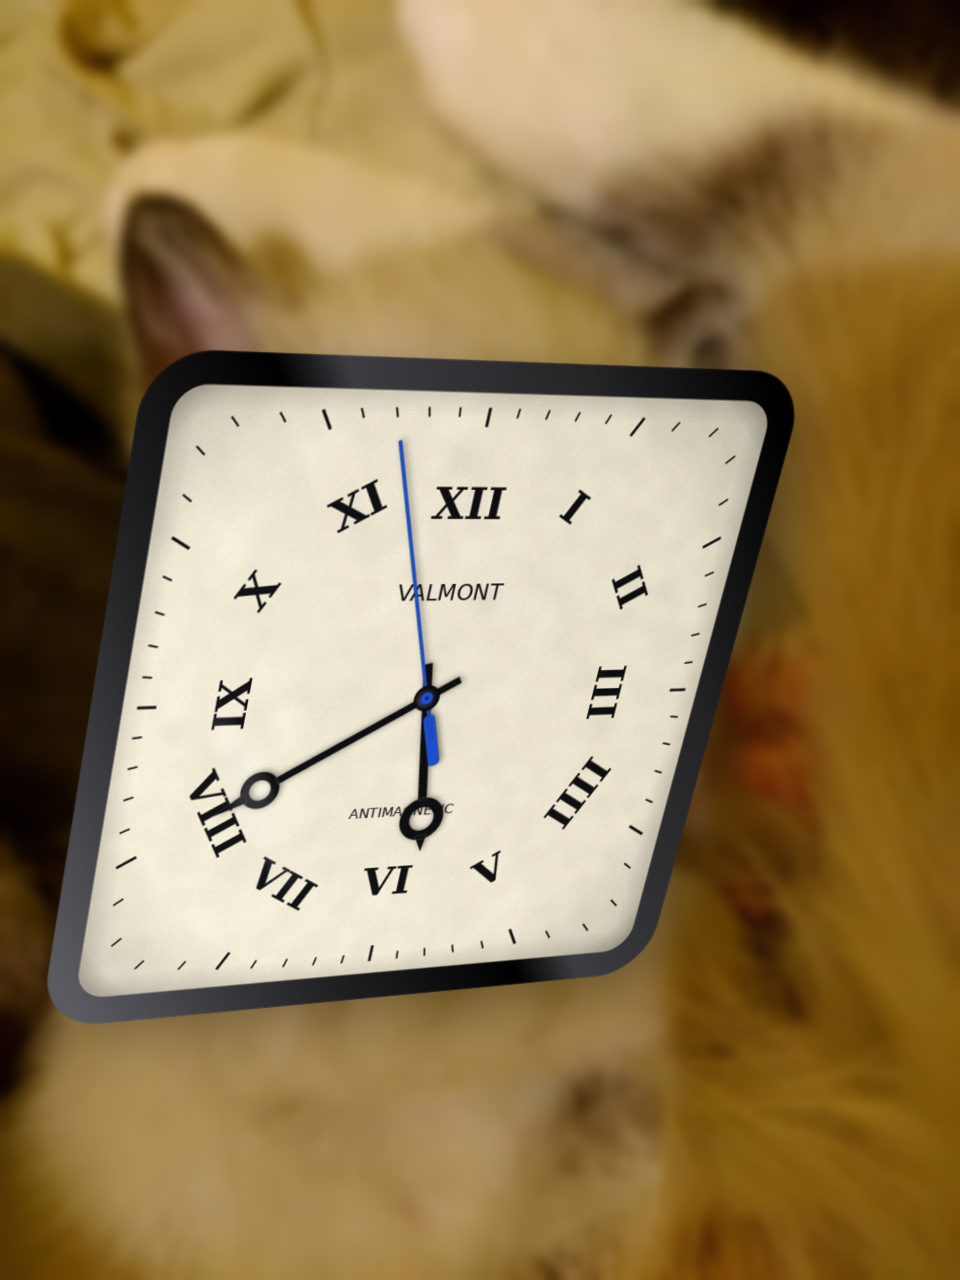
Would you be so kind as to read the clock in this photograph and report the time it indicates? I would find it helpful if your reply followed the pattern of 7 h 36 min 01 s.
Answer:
5 h 39 min 57 s
